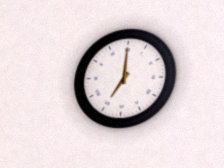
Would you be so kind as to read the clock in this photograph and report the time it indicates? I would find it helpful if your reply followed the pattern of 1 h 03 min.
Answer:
7 h 00 min
